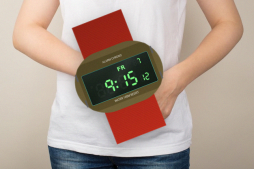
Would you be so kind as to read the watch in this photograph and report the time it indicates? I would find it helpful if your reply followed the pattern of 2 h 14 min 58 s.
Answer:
9 h 15 min 12 s
